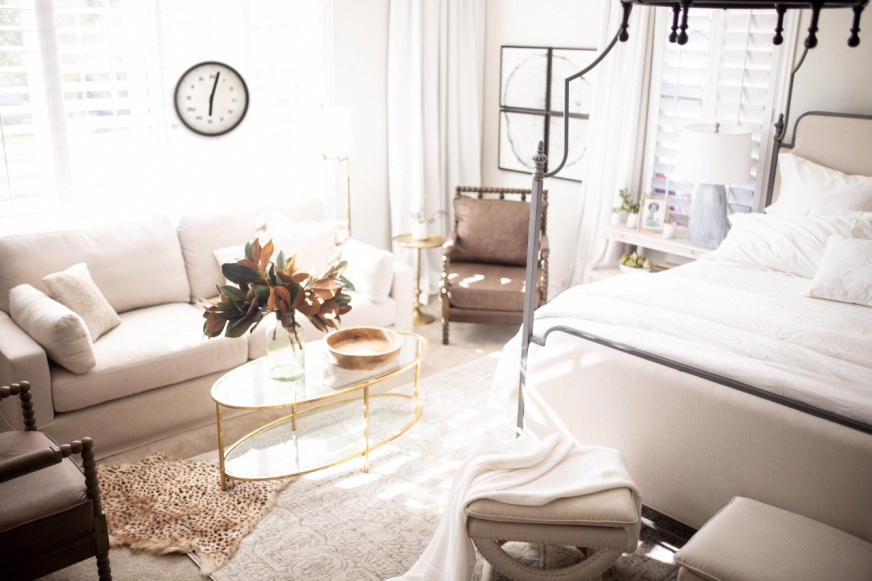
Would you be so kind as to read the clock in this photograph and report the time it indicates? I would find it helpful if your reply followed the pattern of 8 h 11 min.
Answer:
6 h 02 min
